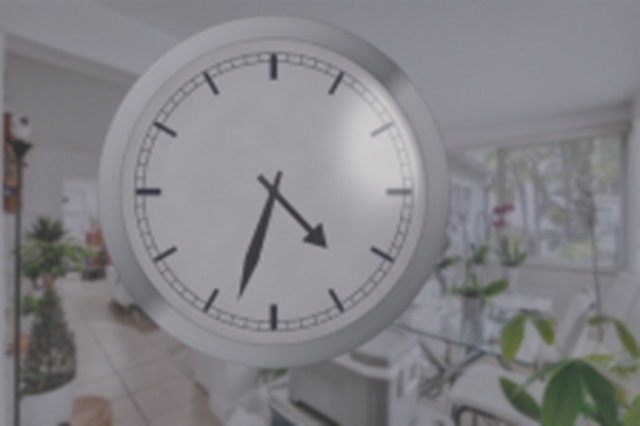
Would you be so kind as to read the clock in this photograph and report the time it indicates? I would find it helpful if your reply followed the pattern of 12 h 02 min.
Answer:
4 h 33 min
